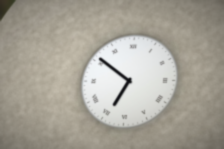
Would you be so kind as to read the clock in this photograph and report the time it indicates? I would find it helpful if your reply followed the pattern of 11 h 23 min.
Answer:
6 h 51 min
